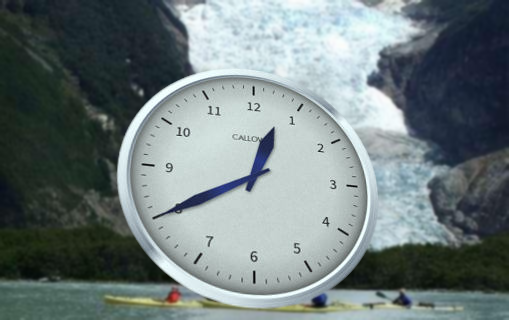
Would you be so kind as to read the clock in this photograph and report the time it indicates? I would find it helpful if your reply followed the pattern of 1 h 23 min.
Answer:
12 h 40 min
